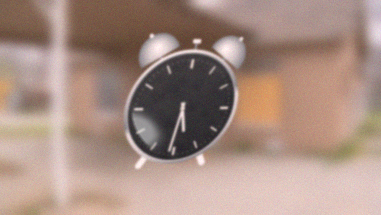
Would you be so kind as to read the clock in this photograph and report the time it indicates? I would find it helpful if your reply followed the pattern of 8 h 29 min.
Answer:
5 h 31 min
